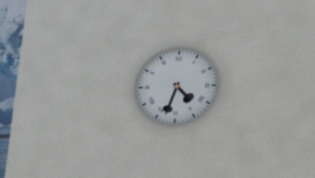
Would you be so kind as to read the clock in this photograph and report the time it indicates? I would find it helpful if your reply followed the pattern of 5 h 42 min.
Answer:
4 h 33 min
